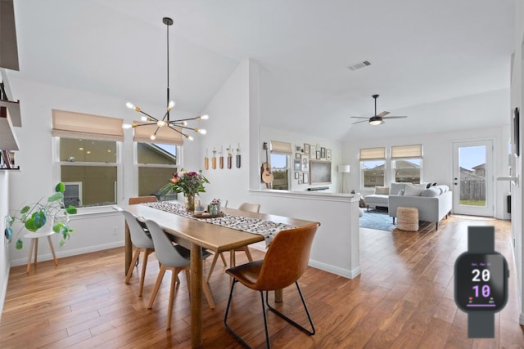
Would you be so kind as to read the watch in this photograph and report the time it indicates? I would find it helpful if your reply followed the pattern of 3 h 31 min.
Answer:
20 h 10 min
